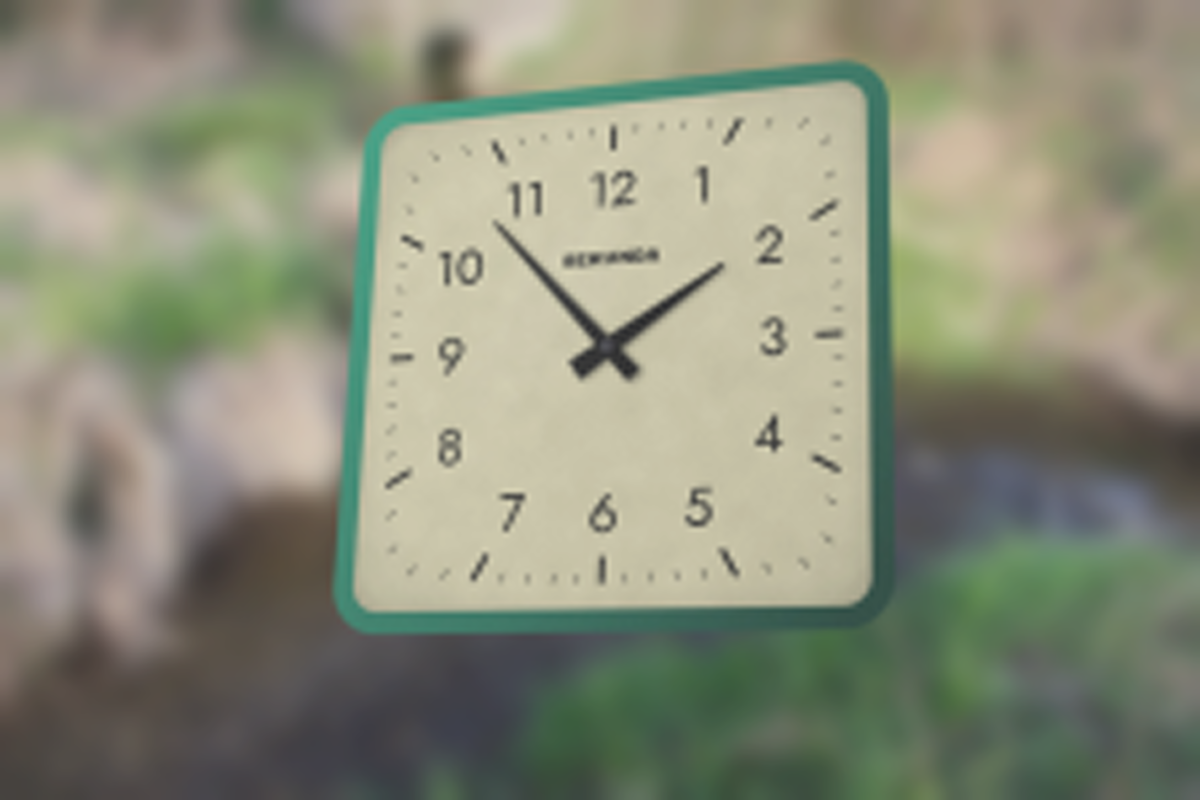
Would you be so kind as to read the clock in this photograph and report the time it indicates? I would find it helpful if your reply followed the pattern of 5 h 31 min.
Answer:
1 h 53 min
